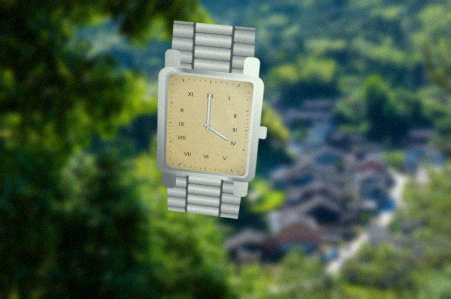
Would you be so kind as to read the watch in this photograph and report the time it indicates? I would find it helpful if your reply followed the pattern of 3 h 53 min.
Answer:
4 h 00 min
